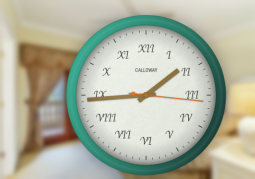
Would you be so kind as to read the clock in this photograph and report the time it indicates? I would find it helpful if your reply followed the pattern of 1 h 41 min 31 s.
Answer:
1 h 44 min 16 s
